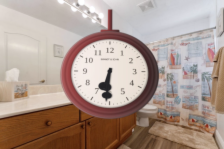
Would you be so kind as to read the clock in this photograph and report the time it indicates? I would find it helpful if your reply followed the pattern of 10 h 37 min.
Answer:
6 h 31 min
